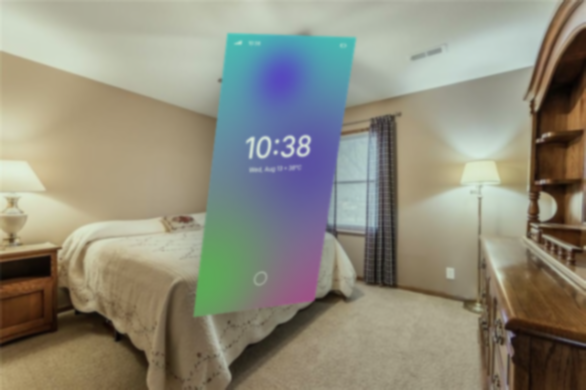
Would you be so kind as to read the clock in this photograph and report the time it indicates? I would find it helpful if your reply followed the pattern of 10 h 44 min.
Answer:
10 h 38 min
